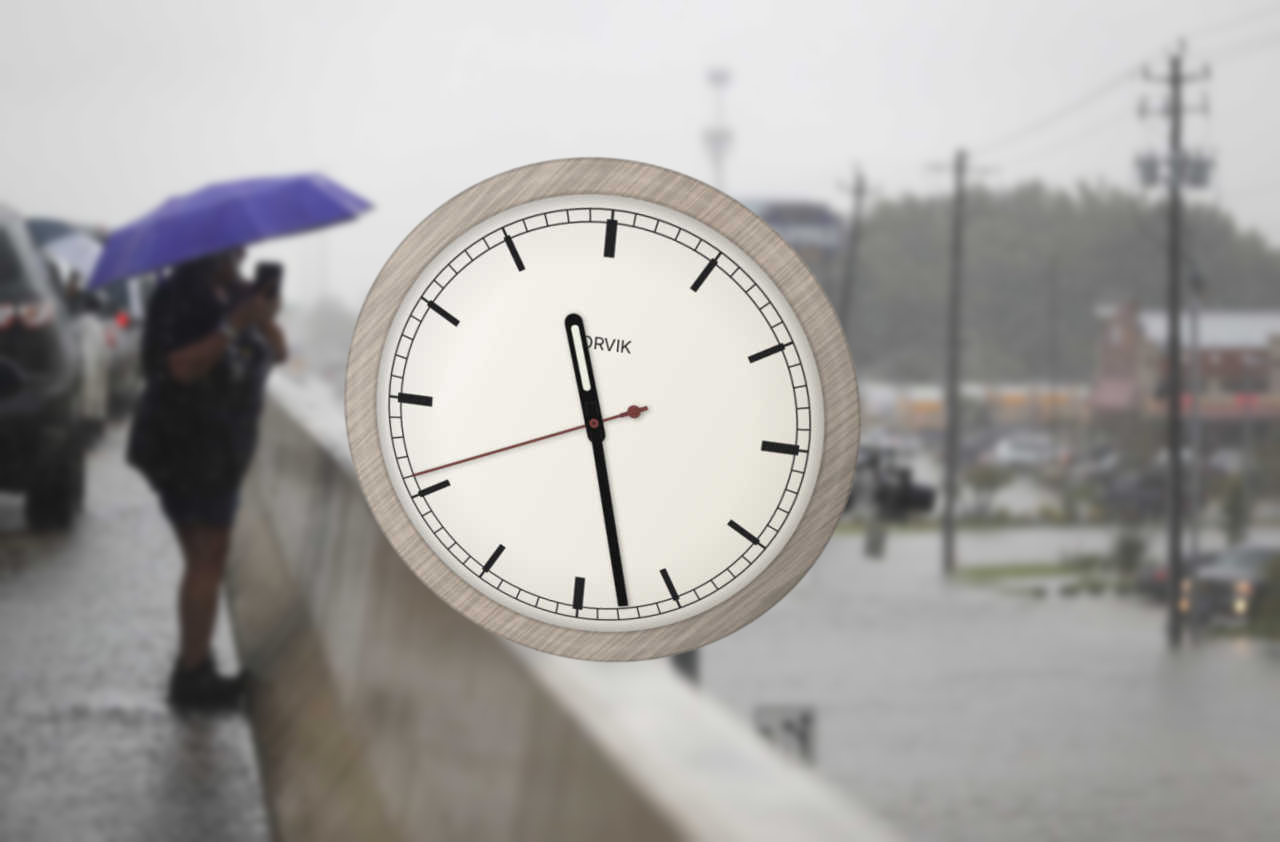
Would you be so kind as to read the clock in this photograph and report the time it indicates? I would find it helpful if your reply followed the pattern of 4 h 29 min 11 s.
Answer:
11 h 27 min 41 s
